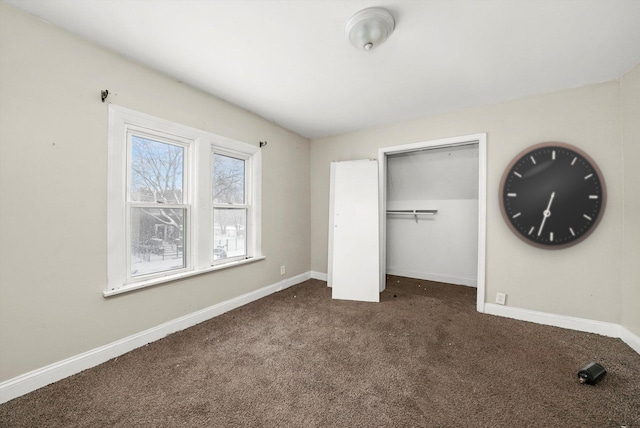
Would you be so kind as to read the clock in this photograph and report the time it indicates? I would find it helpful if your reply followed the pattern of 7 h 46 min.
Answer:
6 h 33 min
